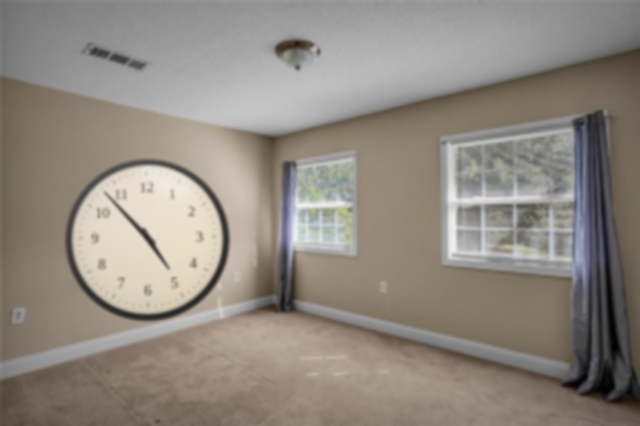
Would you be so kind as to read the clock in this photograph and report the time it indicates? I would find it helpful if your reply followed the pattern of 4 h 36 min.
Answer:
4 h 53 min
